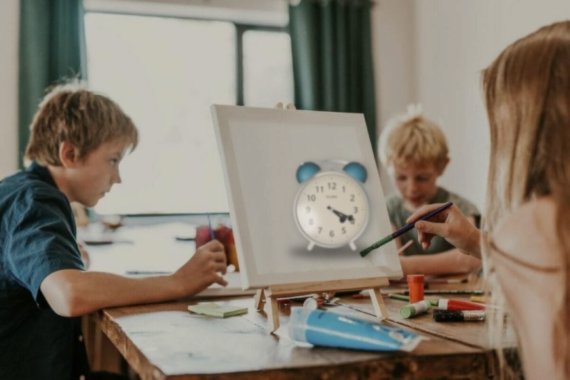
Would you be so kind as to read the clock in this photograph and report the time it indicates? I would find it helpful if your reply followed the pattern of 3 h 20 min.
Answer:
4 h 19 min
